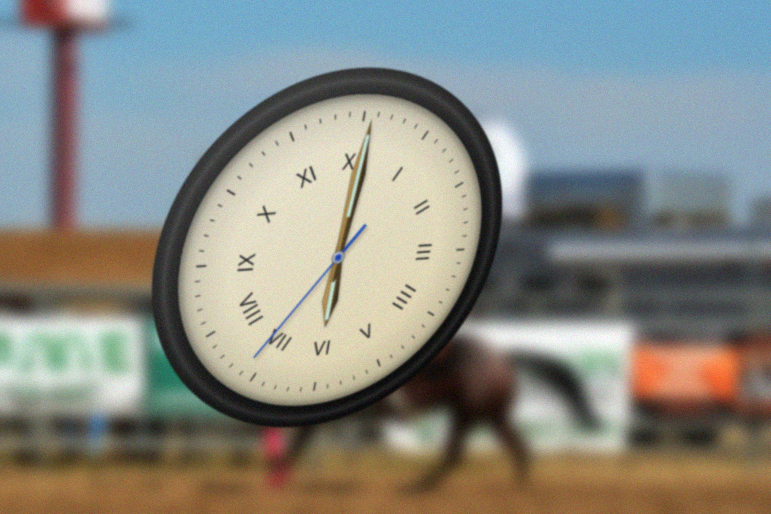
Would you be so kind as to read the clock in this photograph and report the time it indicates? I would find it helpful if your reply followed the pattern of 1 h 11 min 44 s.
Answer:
6 h 00 min 36 s
